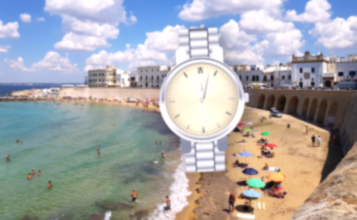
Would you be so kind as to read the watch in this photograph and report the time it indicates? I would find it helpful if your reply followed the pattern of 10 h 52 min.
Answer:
12 h 03 min
